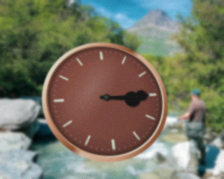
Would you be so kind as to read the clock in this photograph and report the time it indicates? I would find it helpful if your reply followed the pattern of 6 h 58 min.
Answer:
3 h 15 min
